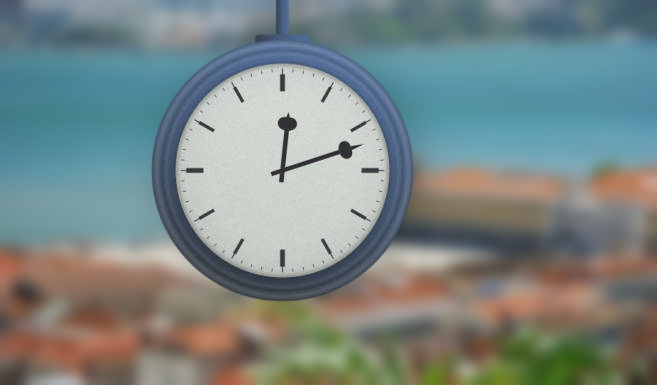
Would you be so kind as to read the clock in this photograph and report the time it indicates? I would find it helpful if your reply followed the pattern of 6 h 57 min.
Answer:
12 h 12 min
